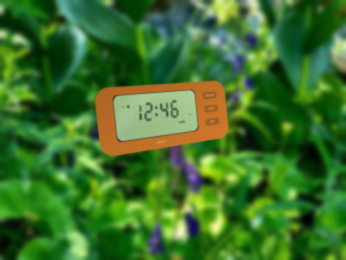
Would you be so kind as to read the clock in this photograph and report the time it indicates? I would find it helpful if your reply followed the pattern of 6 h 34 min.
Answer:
12 h 46 min
